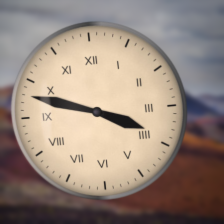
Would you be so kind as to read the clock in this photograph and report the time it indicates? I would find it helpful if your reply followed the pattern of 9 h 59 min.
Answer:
3 h 48 min
